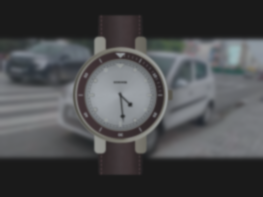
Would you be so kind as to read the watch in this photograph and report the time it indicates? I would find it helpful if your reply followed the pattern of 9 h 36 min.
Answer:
4 h 29 min
